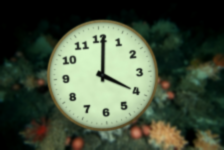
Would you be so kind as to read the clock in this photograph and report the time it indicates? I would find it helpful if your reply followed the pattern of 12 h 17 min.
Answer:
4 h 01 min
